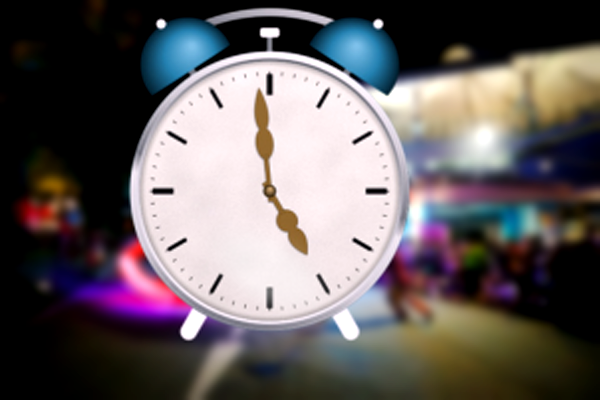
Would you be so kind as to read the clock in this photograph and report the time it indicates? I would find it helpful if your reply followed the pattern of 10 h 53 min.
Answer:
4 h 59 min
